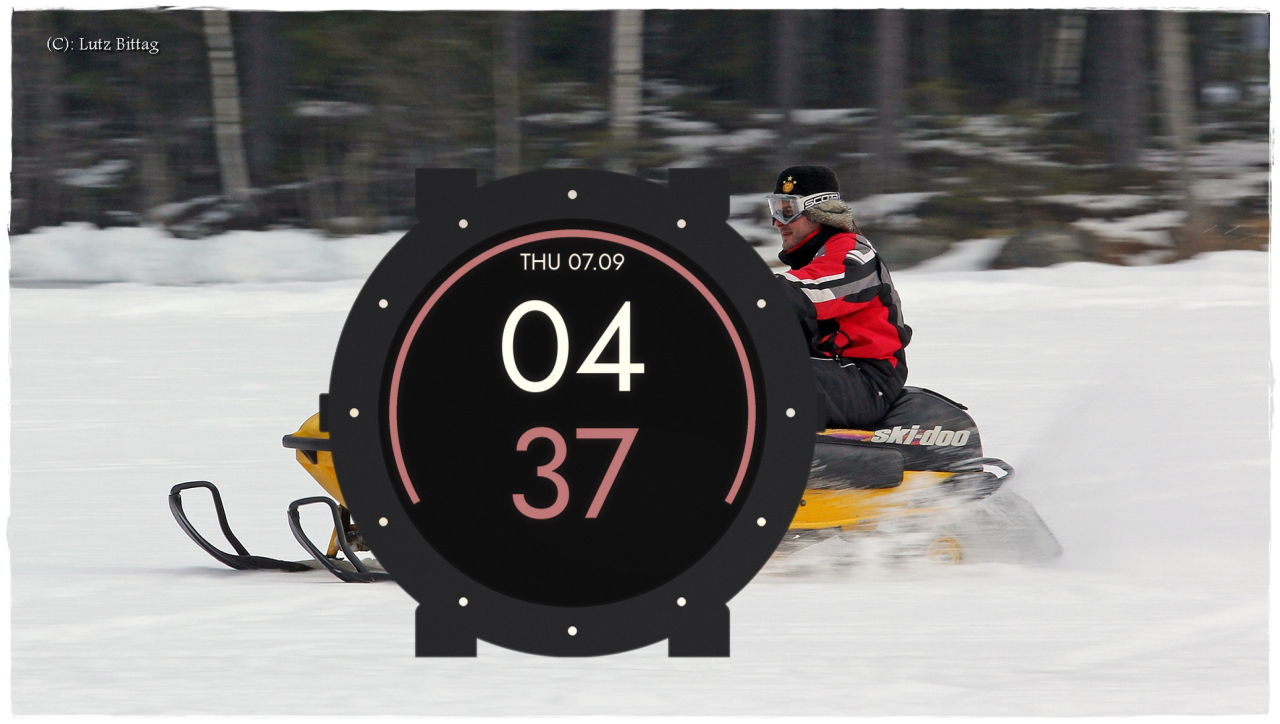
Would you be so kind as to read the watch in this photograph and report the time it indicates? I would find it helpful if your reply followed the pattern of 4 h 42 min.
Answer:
4 h 37 min
